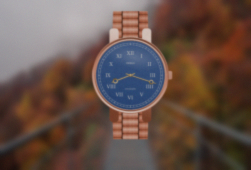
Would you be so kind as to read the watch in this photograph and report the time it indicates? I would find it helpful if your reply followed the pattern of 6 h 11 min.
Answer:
8 h 18 min
